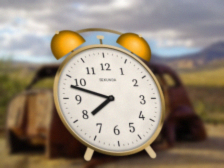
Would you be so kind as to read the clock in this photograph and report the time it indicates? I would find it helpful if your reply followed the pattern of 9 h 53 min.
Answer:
7 h 48 min
